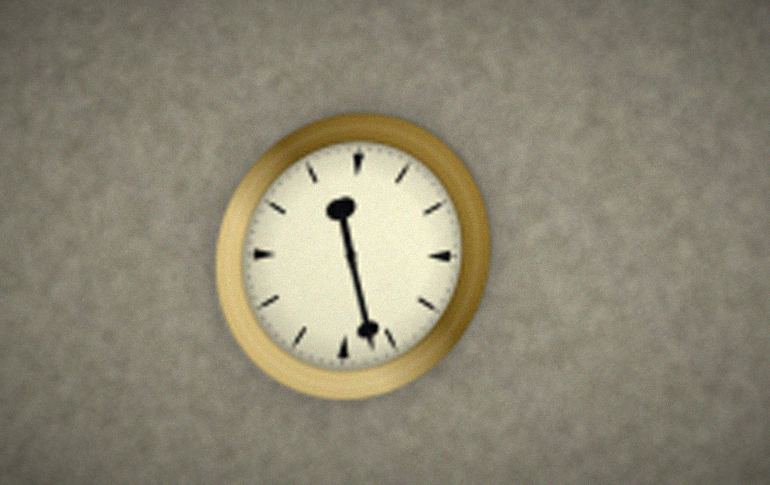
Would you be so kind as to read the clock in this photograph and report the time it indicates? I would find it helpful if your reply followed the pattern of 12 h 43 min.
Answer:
11 h 27 min
